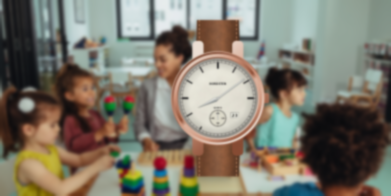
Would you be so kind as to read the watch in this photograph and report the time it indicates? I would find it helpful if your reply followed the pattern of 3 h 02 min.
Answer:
8 h 09 min
